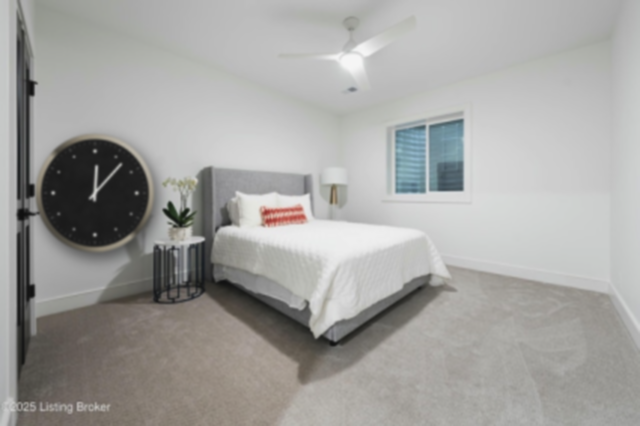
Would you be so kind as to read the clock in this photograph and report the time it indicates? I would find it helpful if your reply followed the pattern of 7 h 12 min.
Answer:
12 h 07 min
